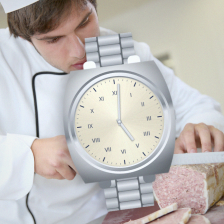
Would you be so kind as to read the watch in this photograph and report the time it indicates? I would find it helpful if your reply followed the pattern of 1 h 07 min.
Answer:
5 h 01 min
